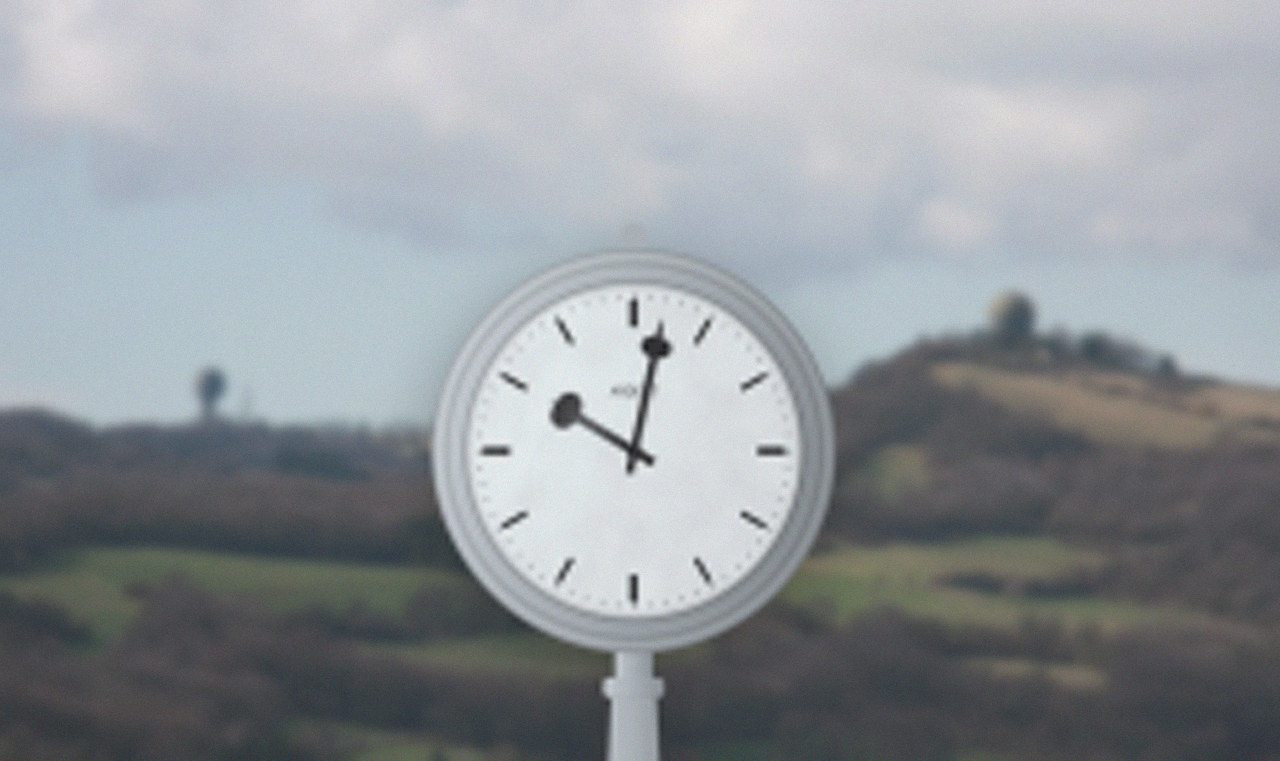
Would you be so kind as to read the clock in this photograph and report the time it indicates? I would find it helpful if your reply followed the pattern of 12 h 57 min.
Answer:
10 h 02 min
